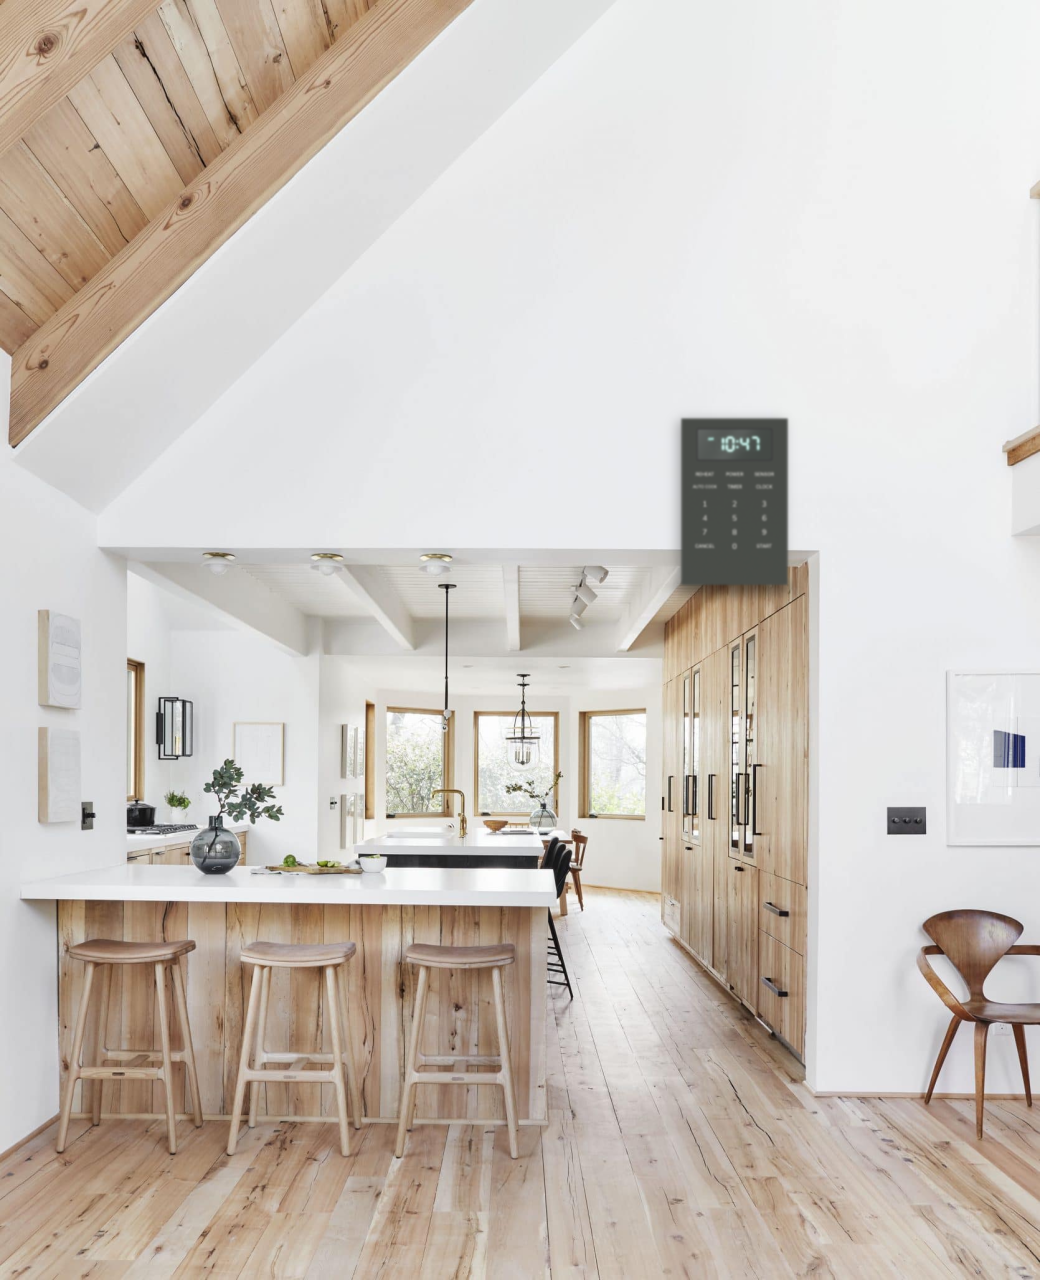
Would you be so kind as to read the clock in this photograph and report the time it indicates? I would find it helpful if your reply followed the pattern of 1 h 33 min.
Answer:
10 h 47 min
